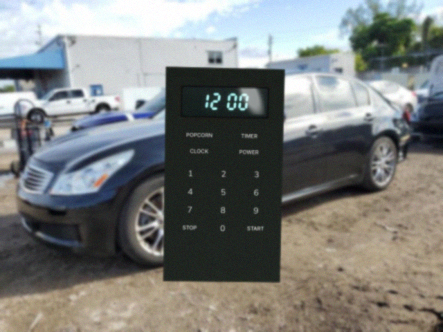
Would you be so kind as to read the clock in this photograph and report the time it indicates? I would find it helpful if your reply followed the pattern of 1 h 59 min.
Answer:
12 h 00 min
